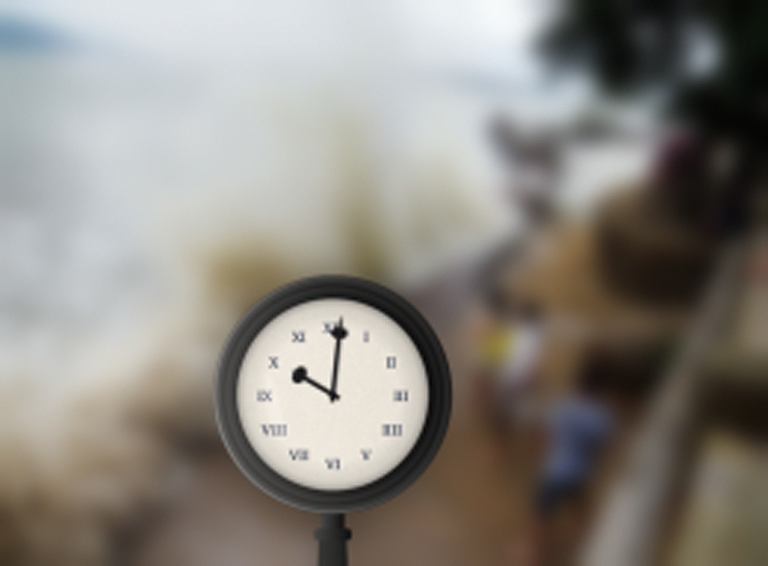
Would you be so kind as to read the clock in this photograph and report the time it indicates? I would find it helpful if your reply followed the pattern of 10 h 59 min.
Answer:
10 h 01 min
